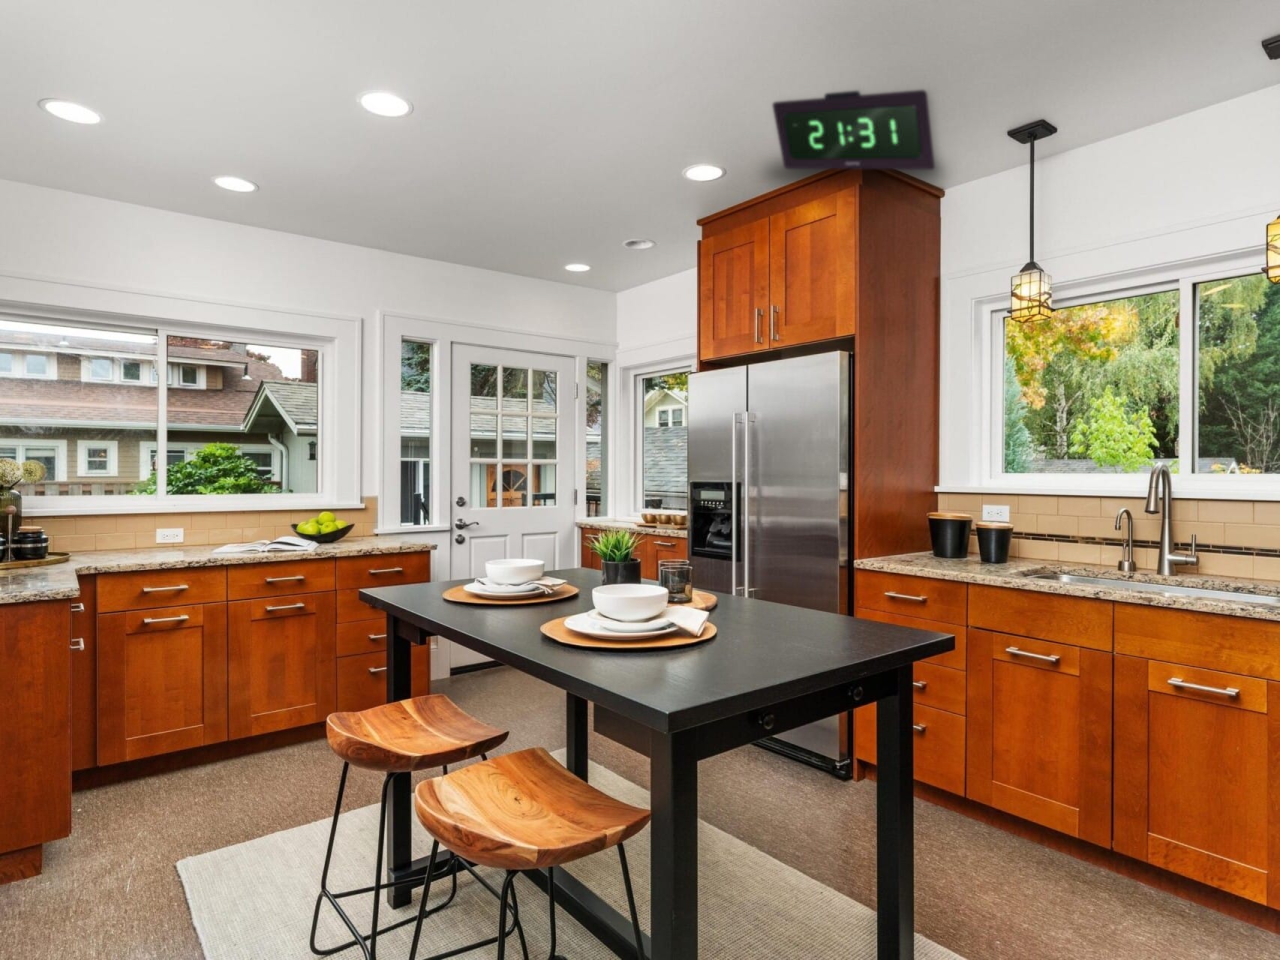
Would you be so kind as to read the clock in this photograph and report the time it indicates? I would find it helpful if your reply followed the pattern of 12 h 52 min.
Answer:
21 h 31 min
